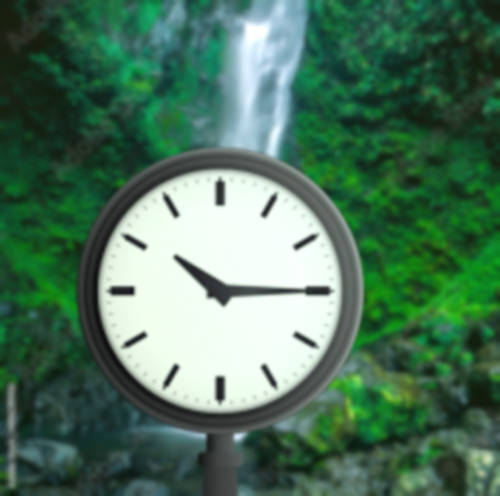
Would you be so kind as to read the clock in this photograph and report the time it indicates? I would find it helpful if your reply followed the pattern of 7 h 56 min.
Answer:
10 h 15 min
